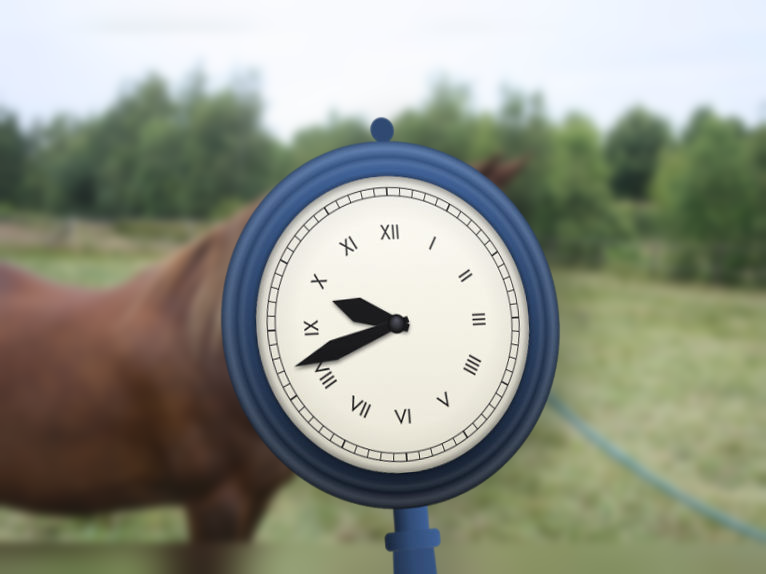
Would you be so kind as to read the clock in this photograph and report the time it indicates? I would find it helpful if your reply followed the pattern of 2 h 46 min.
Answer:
9 h 42 min
